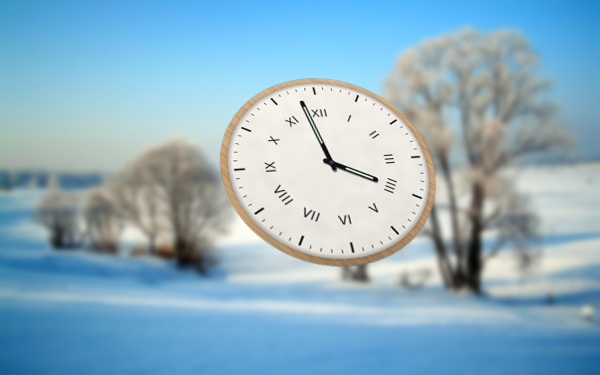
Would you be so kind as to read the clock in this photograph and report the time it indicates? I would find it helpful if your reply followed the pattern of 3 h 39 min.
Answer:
3 h 58 min
